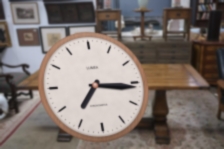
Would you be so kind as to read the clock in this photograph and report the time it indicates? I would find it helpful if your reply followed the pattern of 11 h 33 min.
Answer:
7 h 16 min
